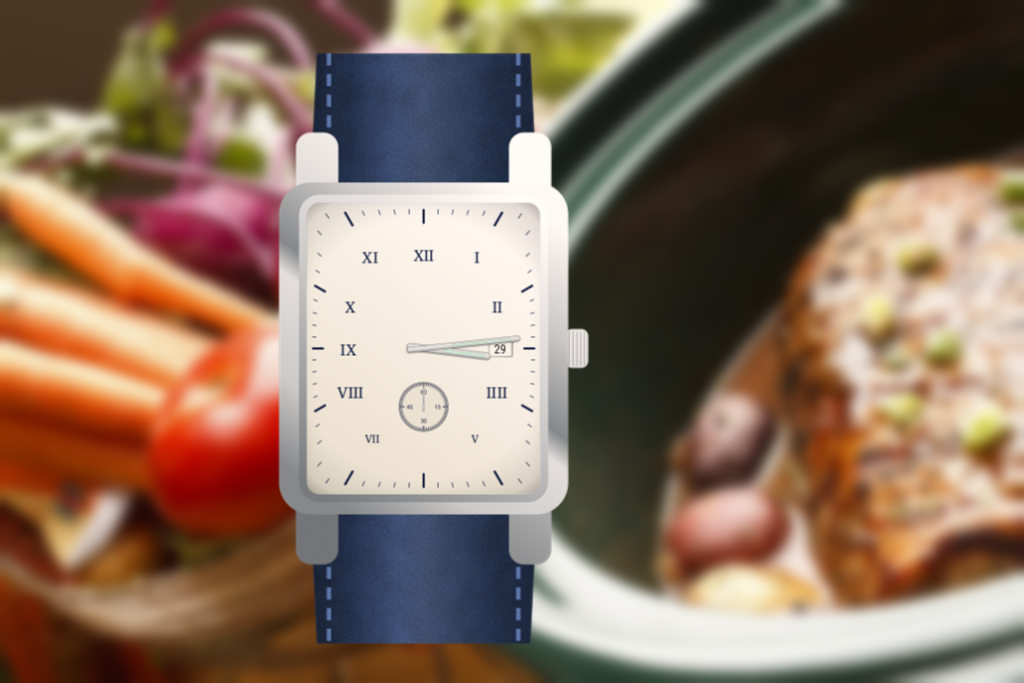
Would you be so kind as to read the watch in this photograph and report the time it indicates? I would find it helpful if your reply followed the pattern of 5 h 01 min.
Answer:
3 h 14 min
